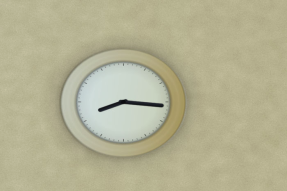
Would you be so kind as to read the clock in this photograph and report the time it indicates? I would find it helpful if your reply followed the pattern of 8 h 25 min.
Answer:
8 h 16 min
